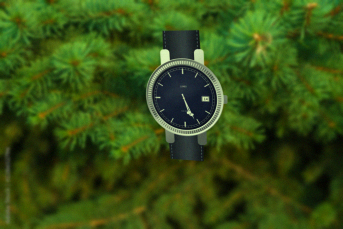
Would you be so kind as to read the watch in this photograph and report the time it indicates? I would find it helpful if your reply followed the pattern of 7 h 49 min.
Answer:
5 h 26 min
